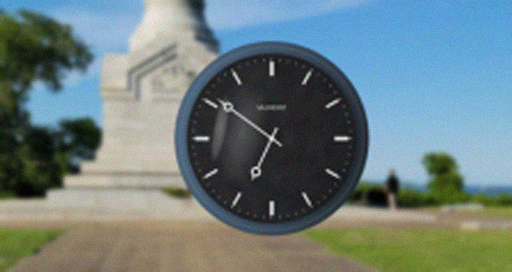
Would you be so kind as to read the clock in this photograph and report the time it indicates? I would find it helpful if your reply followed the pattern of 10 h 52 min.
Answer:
6 h 51 min
